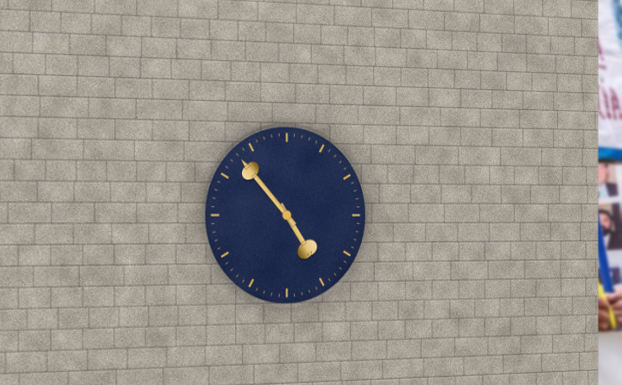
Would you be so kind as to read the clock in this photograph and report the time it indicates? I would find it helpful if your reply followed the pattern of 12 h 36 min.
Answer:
4 h 53 min
